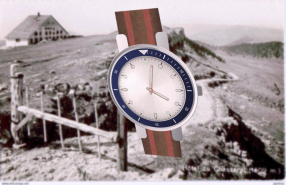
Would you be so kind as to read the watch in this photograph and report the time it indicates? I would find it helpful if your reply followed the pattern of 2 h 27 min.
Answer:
4 h 02 min
